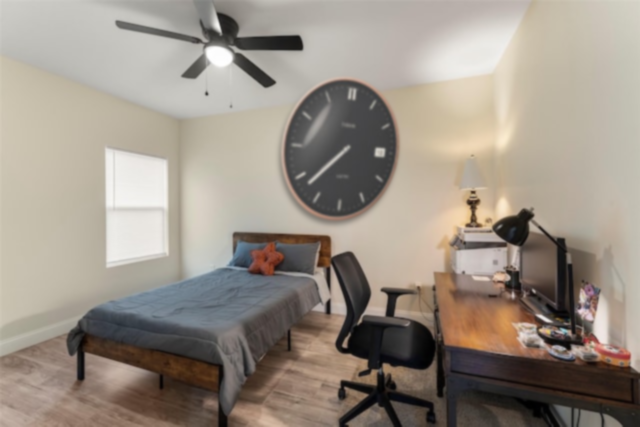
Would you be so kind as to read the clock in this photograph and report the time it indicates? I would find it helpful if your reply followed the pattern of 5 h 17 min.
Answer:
7 h 38 min
